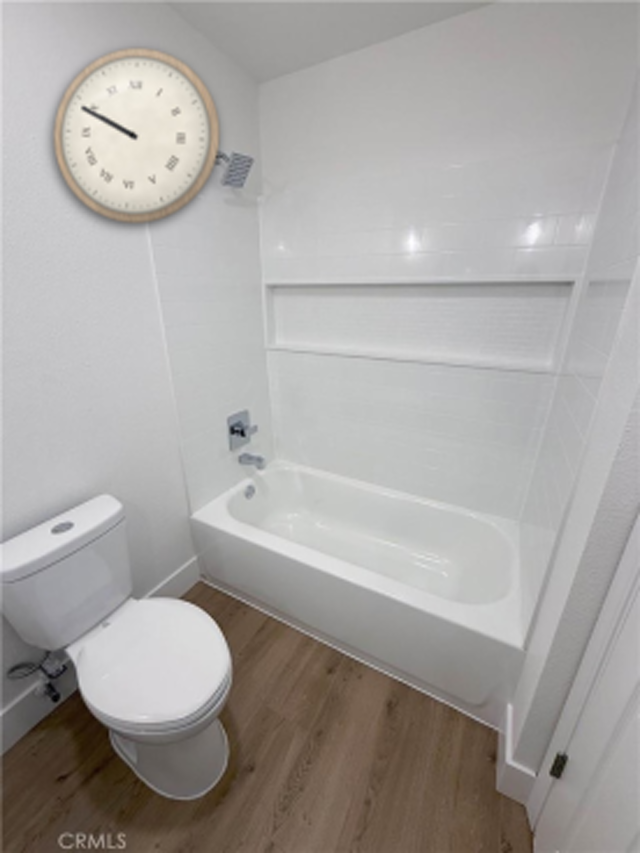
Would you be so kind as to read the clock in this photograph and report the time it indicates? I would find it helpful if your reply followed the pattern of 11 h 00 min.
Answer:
9 h 49 min
